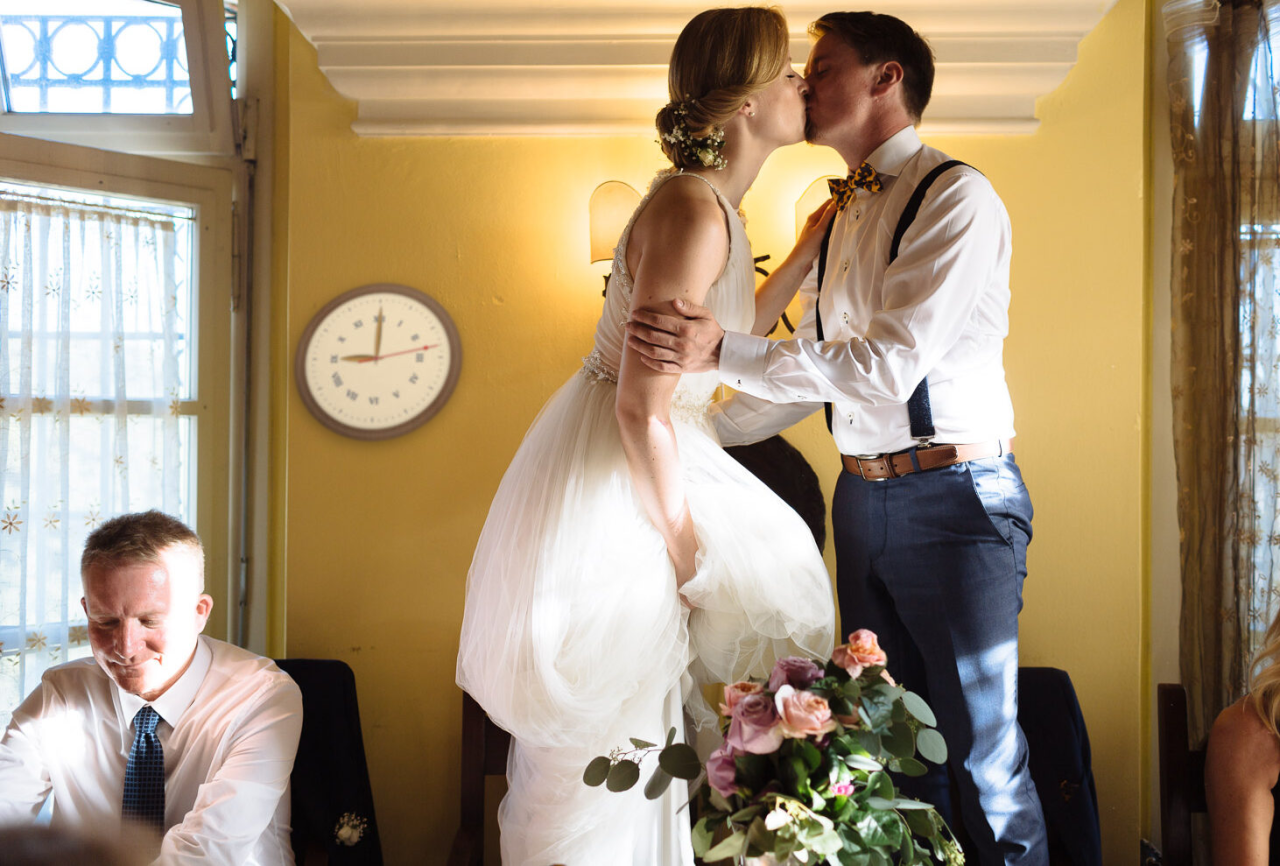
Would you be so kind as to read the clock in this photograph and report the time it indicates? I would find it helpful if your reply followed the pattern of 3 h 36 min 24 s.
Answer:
9 h 00 min 13 s
